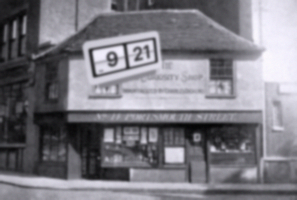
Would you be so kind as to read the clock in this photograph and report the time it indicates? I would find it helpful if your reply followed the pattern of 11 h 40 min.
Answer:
9 h 21 min
